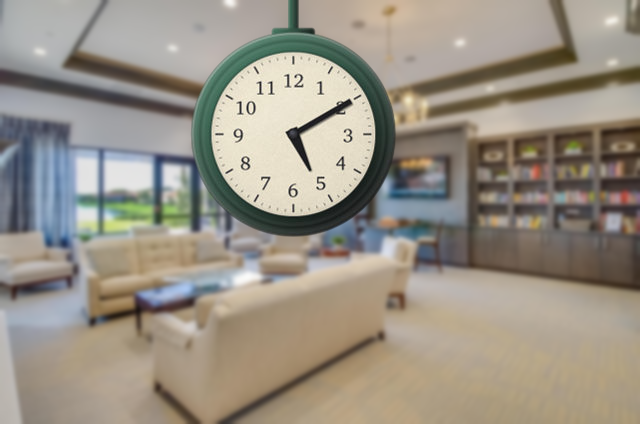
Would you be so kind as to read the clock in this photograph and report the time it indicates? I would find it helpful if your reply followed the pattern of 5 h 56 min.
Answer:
5 h 10 min
